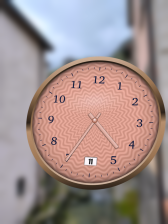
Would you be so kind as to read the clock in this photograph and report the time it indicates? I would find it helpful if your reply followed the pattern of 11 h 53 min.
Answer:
4 h 35 min
